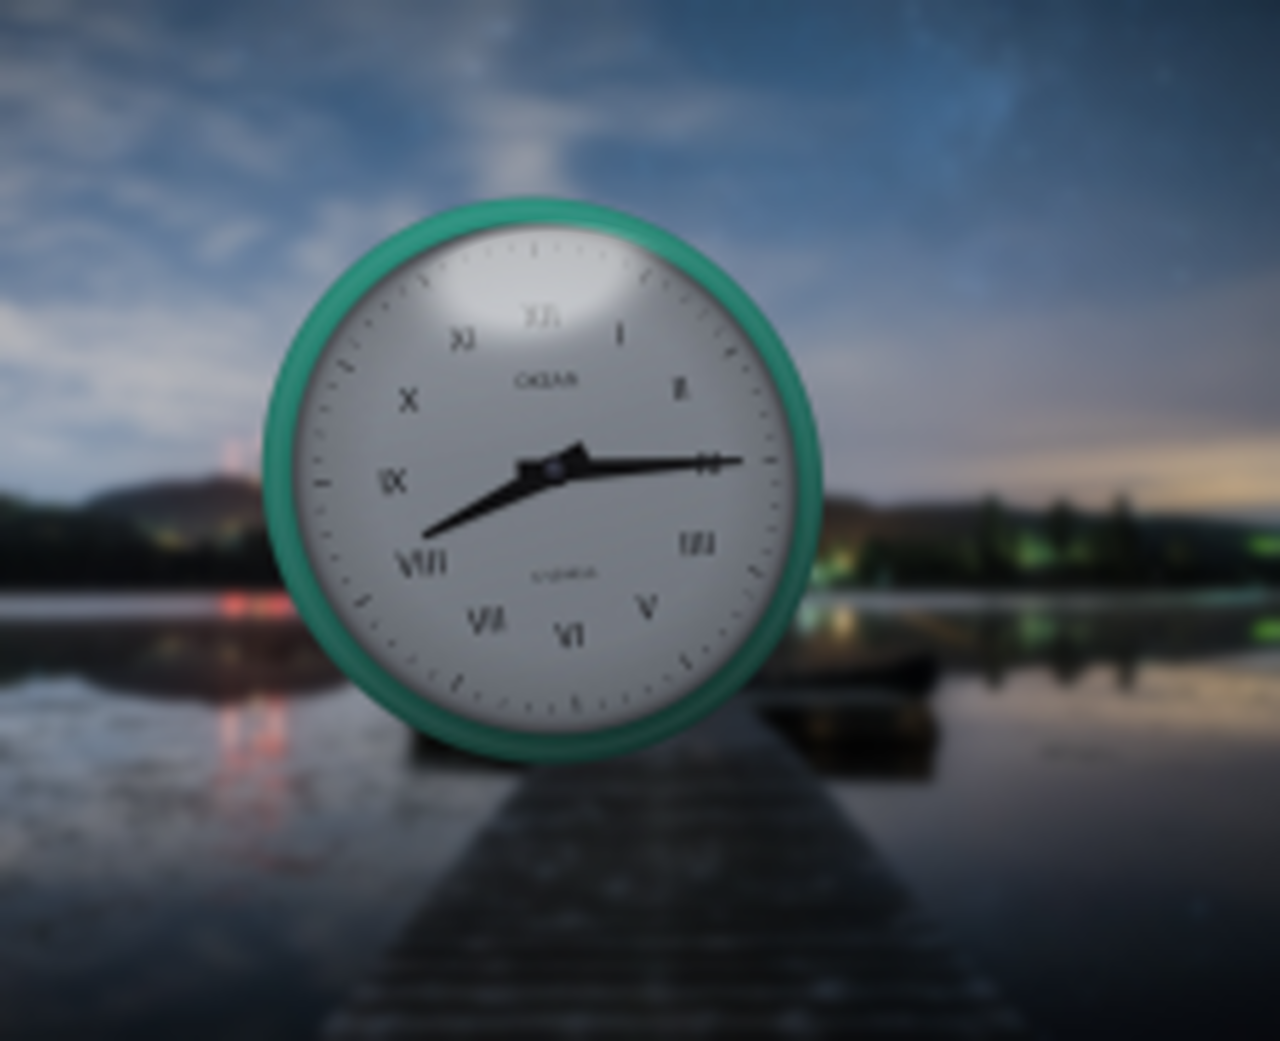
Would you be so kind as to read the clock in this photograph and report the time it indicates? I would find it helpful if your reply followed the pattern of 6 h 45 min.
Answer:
8 h 15 min
